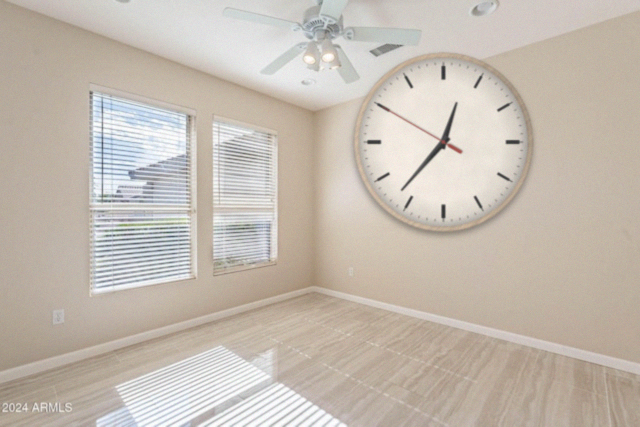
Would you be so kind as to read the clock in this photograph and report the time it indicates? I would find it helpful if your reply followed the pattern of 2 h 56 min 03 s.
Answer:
12 h 36 min 50 s
